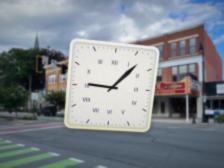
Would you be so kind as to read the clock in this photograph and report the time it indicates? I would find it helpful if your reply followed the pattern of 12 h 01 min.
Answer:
9 h 07 min
